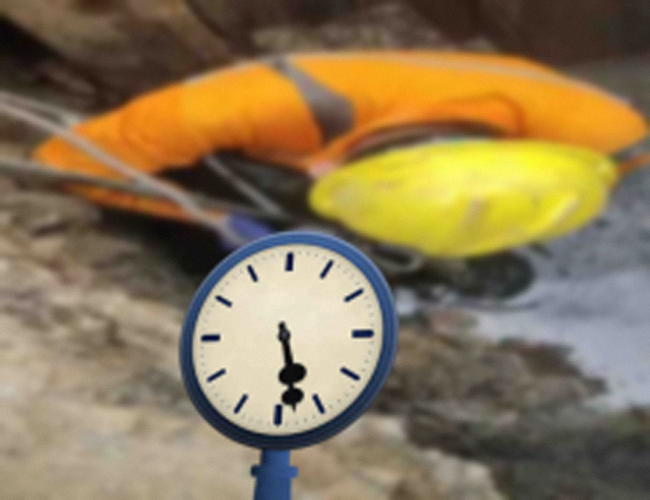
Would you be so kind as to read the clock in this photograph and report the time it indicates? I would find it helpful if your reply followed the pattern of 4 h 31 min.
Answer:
5 h 28 min
